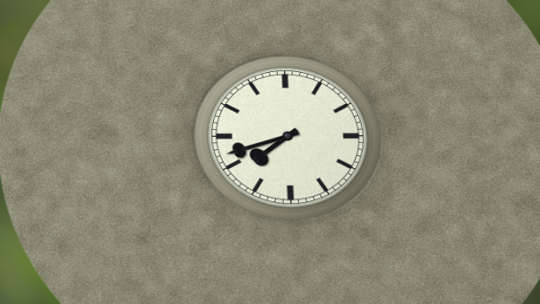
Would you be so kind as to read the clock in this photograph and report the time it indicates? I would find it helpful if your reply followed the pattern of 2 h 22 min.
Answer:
7 h 42 min
